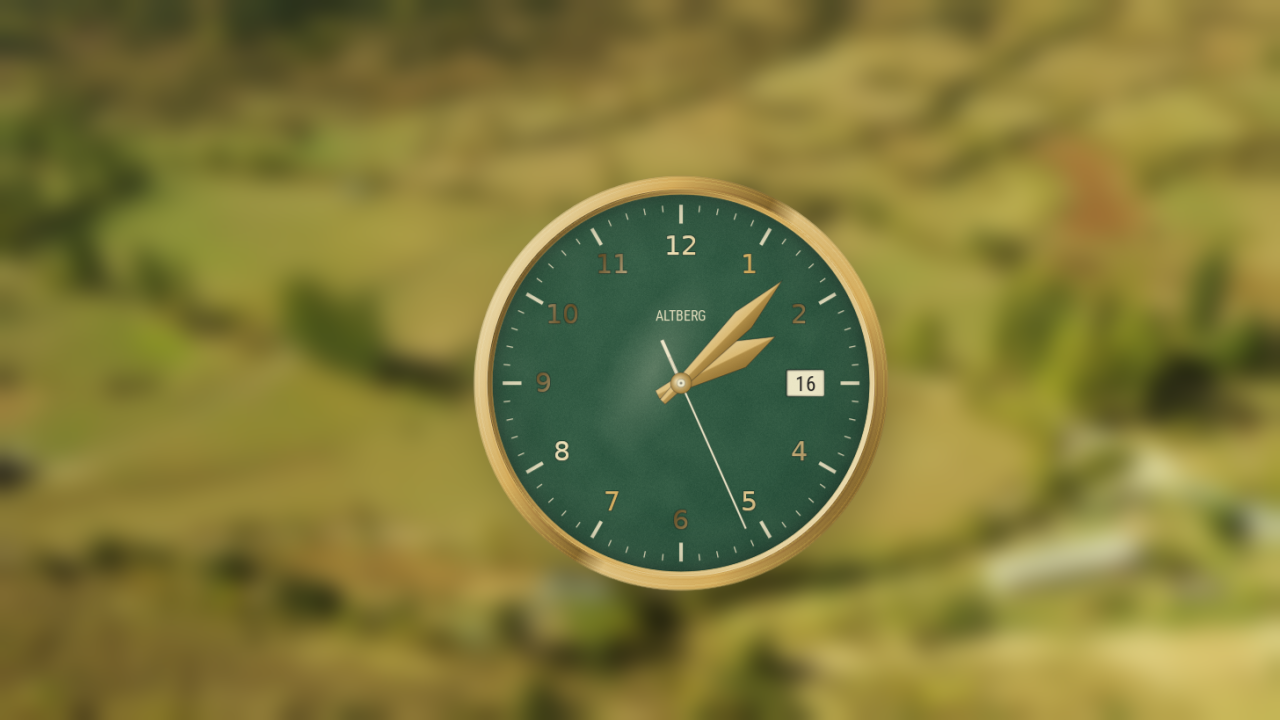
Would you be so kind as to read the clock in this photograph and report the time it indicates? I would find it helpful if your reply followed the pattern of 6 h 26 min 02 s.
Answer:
2 h 07 min 26 s
